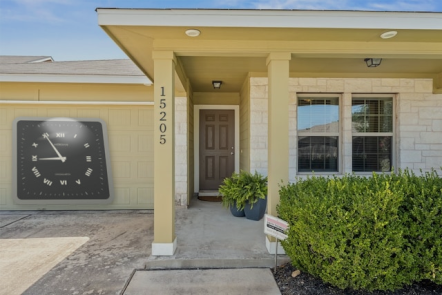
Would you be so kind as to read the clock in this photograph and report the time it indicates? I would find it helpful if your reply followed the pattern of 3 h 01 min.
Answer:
8 h 55 min
